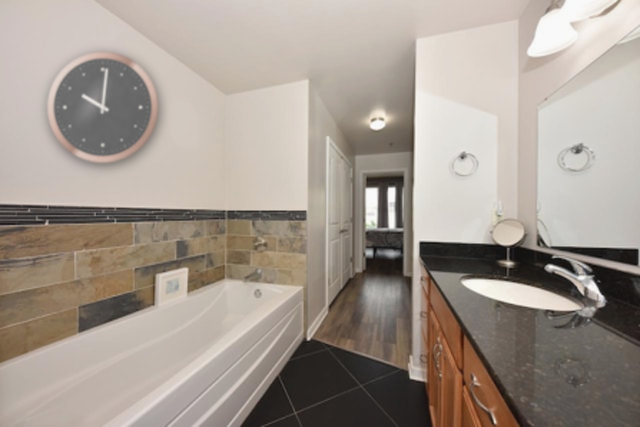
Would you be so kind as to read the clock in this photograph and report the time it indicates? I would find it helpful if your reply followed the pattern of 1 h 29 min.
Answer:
10 h 01 min
